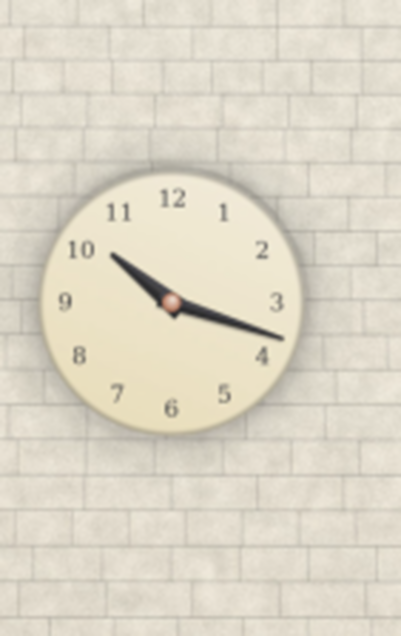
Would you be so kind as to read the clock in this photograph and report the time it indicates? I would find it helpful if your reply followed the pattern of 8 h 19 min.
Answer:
10 h 18 min
